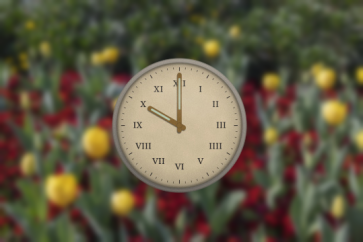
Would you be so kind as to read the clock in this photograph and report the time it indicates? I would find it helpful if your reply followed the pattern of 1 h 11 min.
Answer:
10 h 00 min
